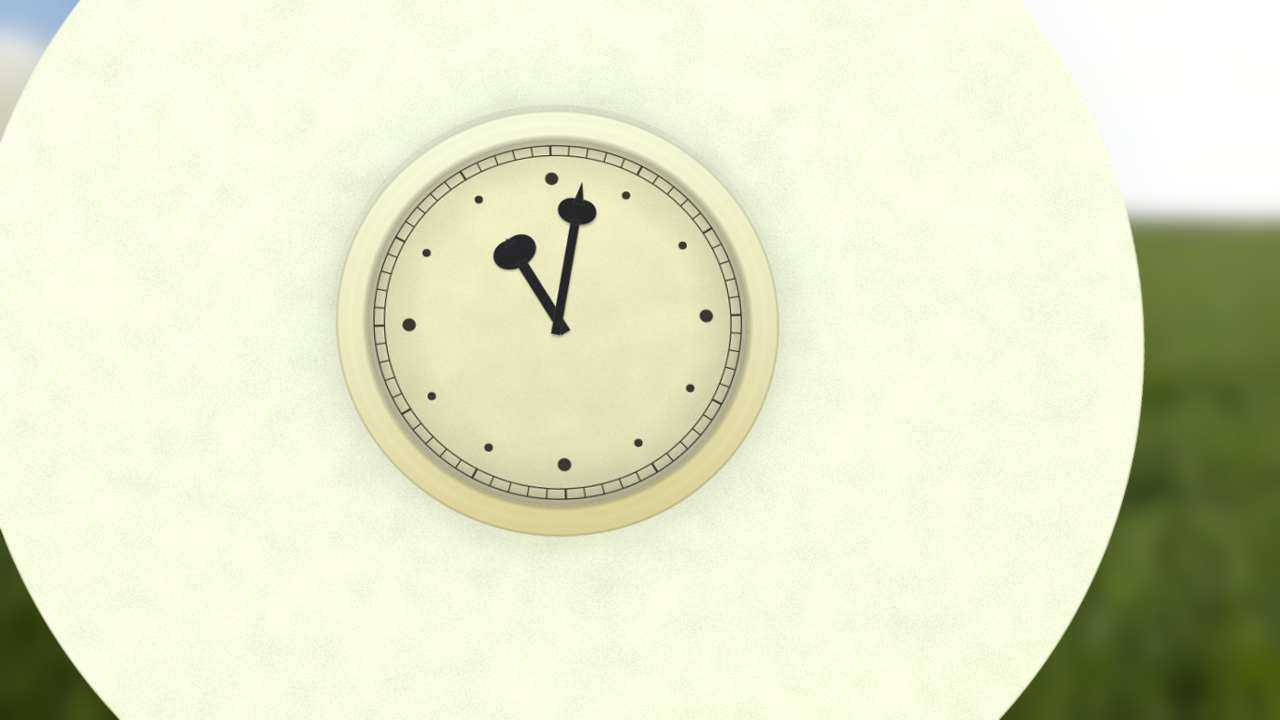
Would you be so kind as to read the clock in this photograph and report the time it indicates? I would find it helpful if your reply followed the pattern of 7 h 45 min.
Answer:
11 h 02 min
